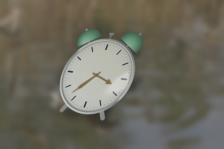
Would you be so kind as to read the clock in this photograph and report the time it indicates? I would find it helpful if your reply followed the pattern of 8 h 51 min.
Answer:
3 h 37 min
